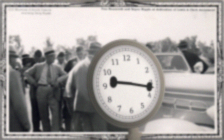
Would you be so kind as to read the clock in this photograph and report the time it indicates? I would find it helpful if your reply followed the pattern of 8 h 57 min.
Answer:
9 h 17 min
